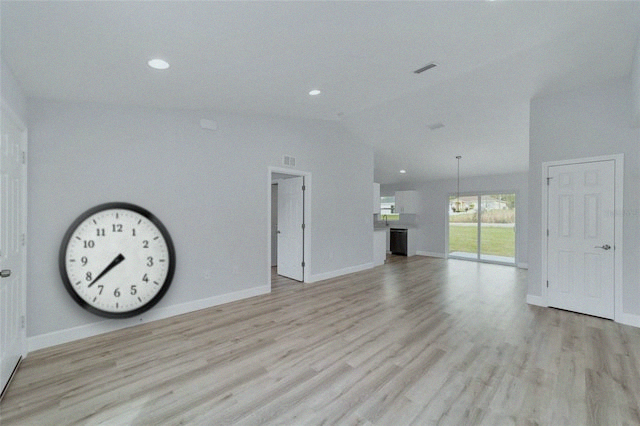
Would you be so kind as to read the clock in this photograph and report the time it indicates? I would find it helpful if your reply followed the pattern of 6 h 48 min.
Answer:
7 h 38 min
